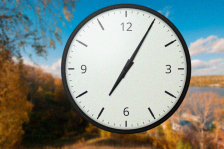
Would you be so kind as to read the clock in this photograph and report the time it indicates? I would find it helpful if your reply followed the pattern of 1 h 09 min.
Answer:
7 h 05 min
